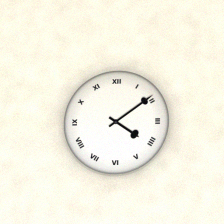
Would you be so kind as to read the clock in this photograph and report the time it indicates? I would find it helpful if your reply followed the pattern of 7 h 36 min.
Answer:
4 h 09 min
